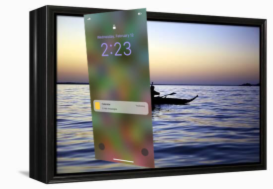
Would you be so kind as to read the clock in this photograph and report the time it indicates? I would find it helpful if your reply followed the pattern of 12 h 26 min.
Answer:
2 h 23 min
